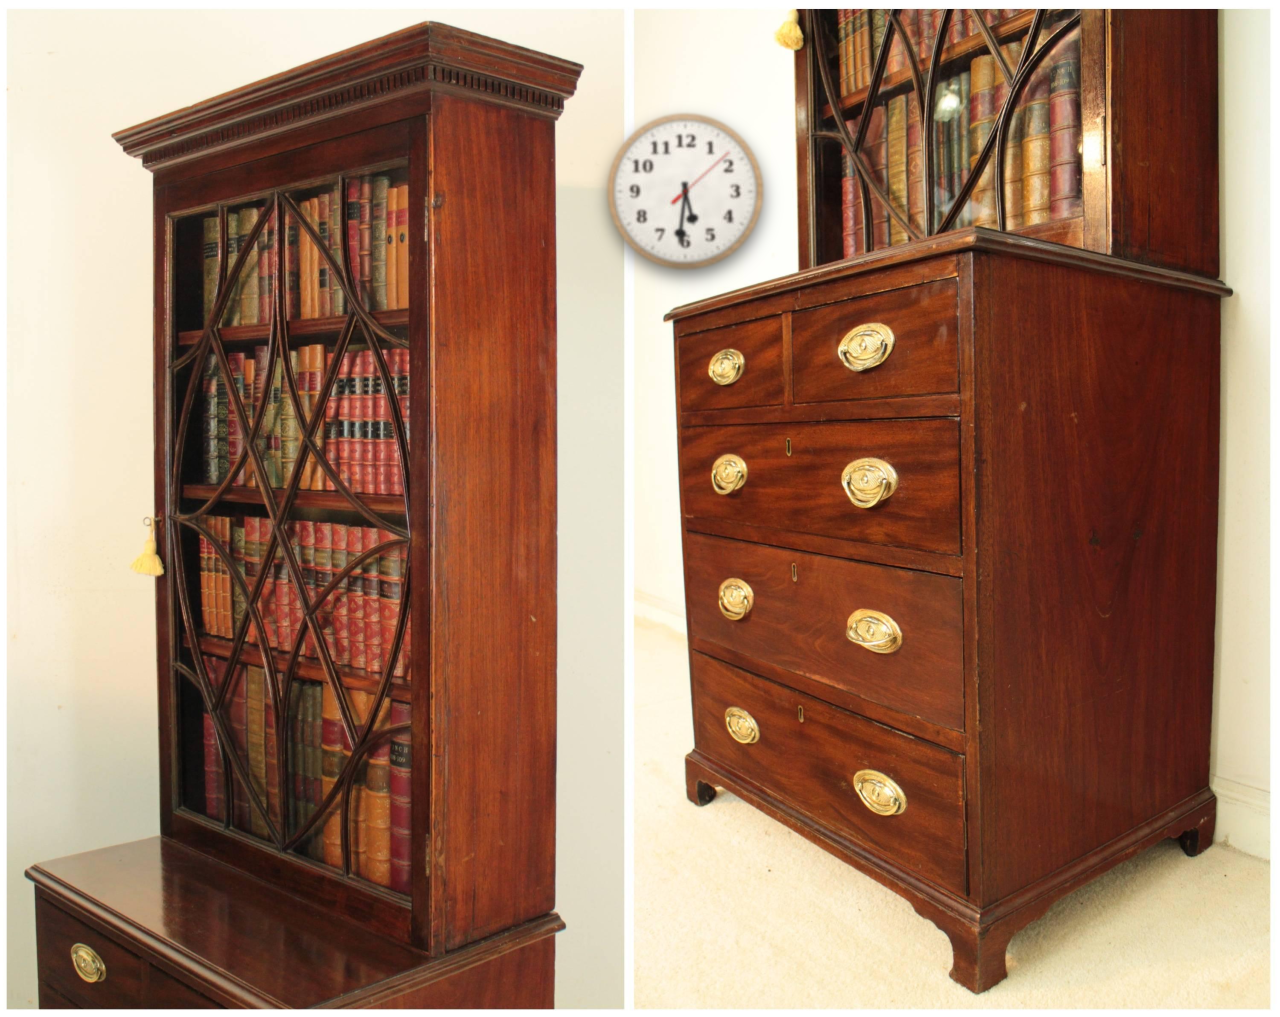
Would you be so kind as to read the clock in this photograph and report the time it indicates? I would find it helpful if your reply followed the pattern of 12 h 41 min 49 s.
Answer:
5 h 31 min 08 s
